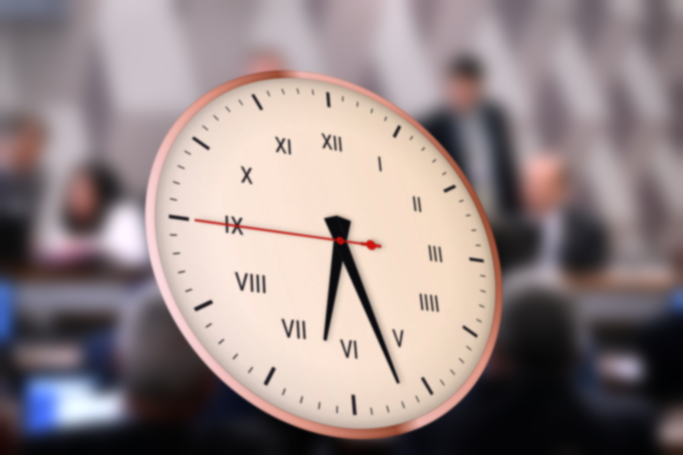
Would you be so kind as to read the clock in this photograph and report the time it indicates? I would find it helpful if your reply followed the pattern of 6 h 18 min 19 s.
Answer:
6 h 26 min 45 s
